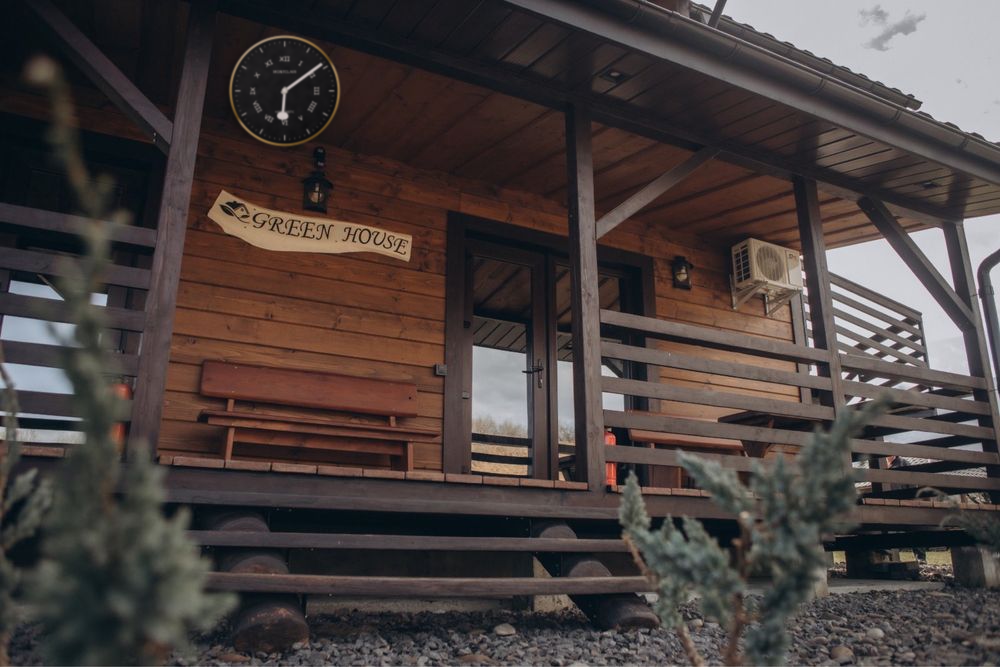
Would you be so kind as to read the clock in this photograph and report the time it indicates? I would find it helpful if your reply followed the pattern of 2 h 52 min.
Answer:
6 h 09 min
